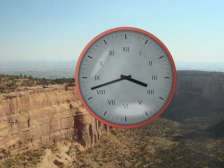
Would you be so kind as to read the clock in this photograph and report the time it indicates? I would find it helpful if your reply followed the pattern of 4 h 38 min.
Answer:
3 h 42 min
